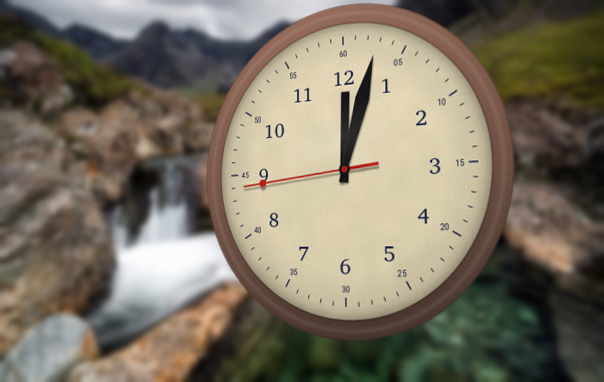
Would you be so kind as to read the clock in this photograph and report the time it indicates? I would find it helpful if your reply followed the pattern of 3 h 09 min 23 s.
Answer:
12 h 02 min 44 s
